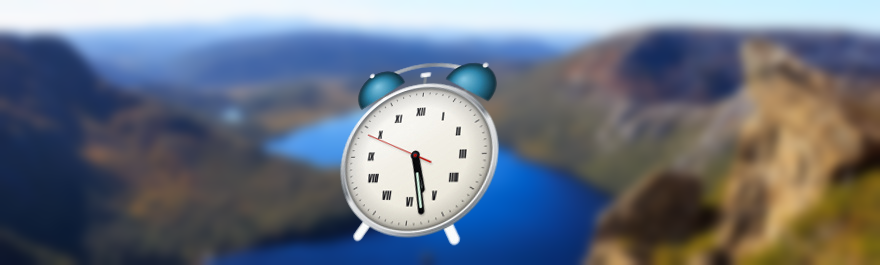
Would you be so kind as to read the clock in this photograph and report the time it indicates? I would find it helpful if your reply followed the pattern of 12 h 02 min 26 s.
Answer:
5 h 27 min 49 s
